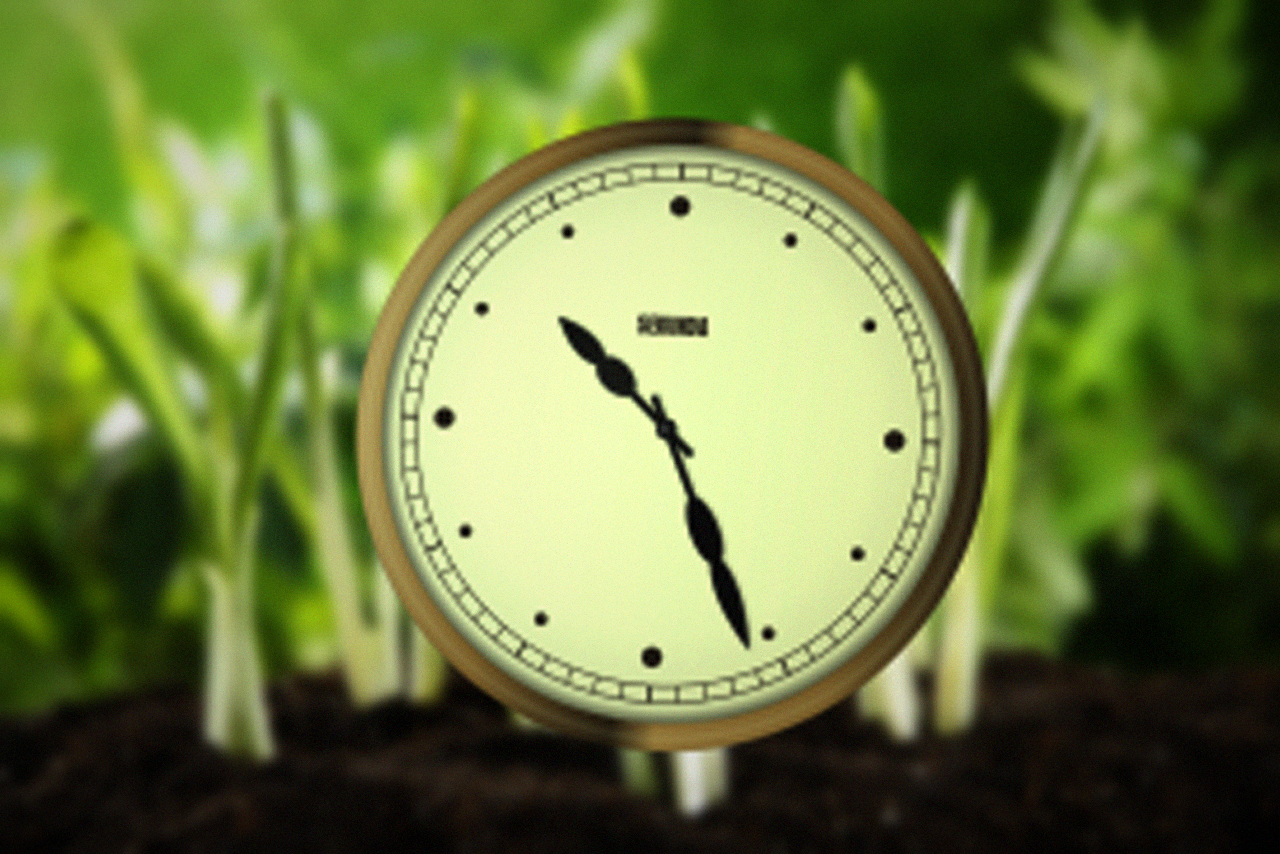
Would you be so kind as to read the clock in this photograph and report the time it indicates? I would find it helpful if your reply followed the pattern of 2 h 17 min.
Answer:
10 h 26 min
